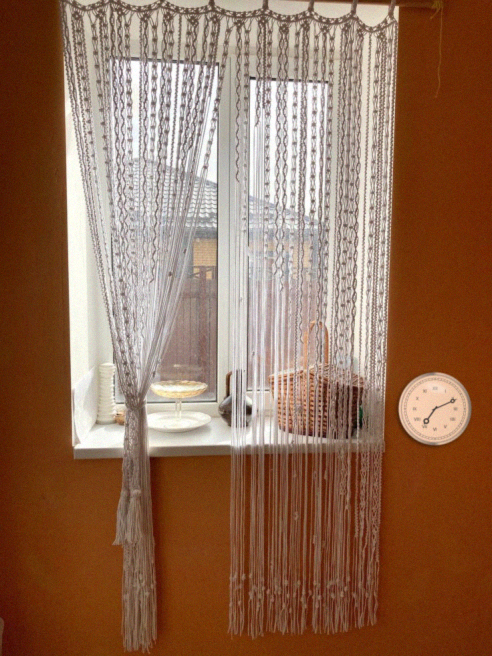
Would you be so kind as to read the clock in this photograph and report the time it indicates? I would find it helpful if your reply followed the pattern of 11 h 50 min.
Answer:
7 h 11 min
